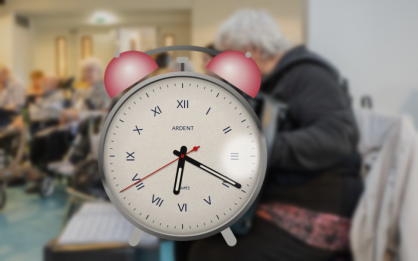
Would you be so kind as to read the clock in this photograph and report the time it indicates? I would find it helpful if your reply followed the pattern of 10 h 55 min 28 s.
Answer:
6 h 19 min 40 s
